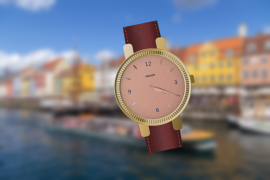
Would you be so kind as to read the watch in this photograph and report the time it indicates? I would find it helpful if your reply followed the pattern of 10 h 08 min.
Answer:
4 h 20 min
